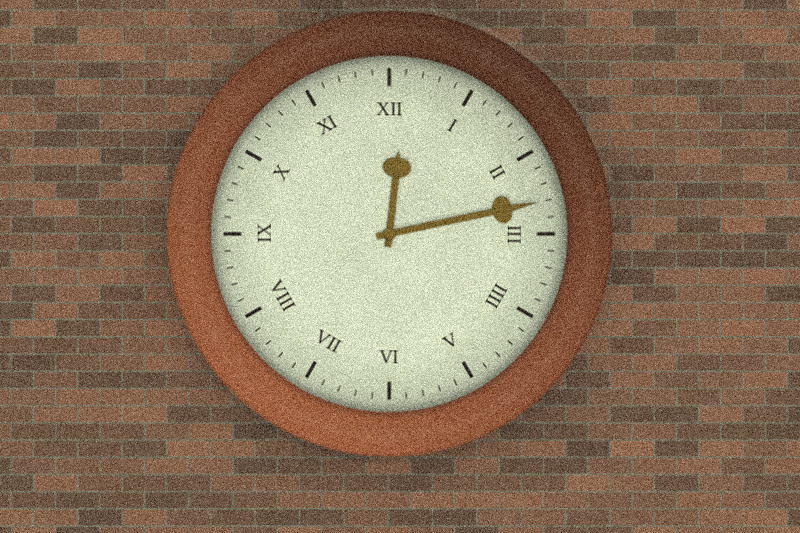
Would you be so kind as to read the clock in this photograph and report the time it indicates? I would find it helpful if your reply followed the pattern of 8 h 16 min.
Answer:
12 h 13 min
